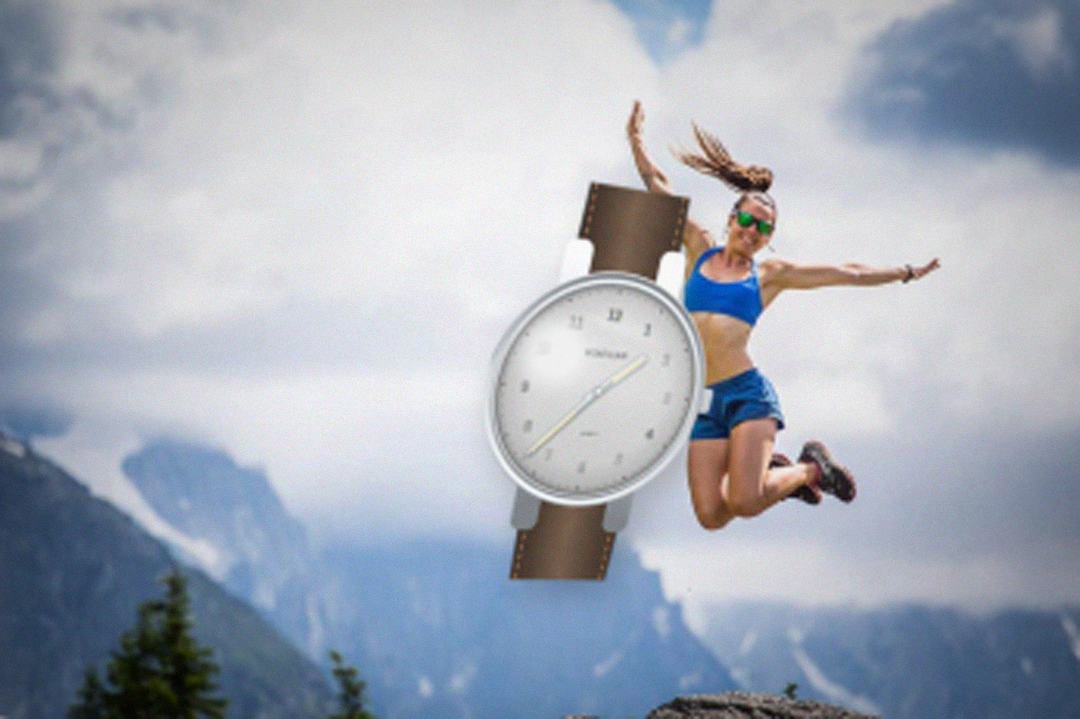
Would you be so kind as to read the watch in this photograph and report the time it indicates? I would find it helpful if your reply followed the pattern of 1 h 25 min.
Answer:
1 h 37 min
